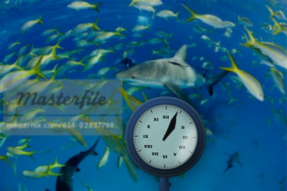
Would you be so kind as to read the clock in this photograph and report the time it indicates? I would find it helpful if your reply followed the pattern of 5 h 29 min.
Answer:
1 h 04 min
